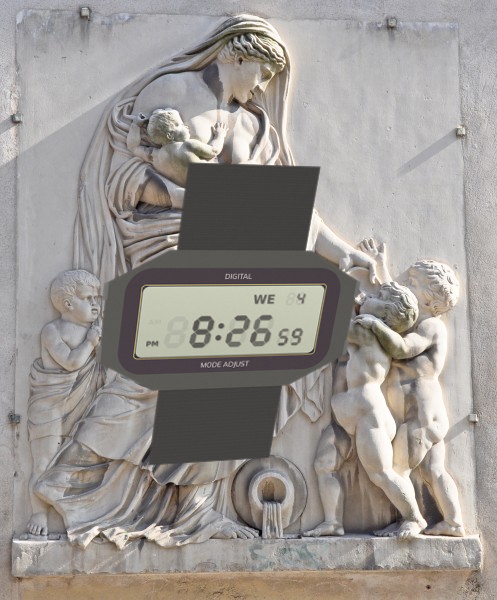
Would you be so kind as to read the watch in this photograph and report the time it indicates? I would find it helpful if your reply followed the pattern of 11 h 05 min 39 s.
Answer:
8 h 26 min 59 s
